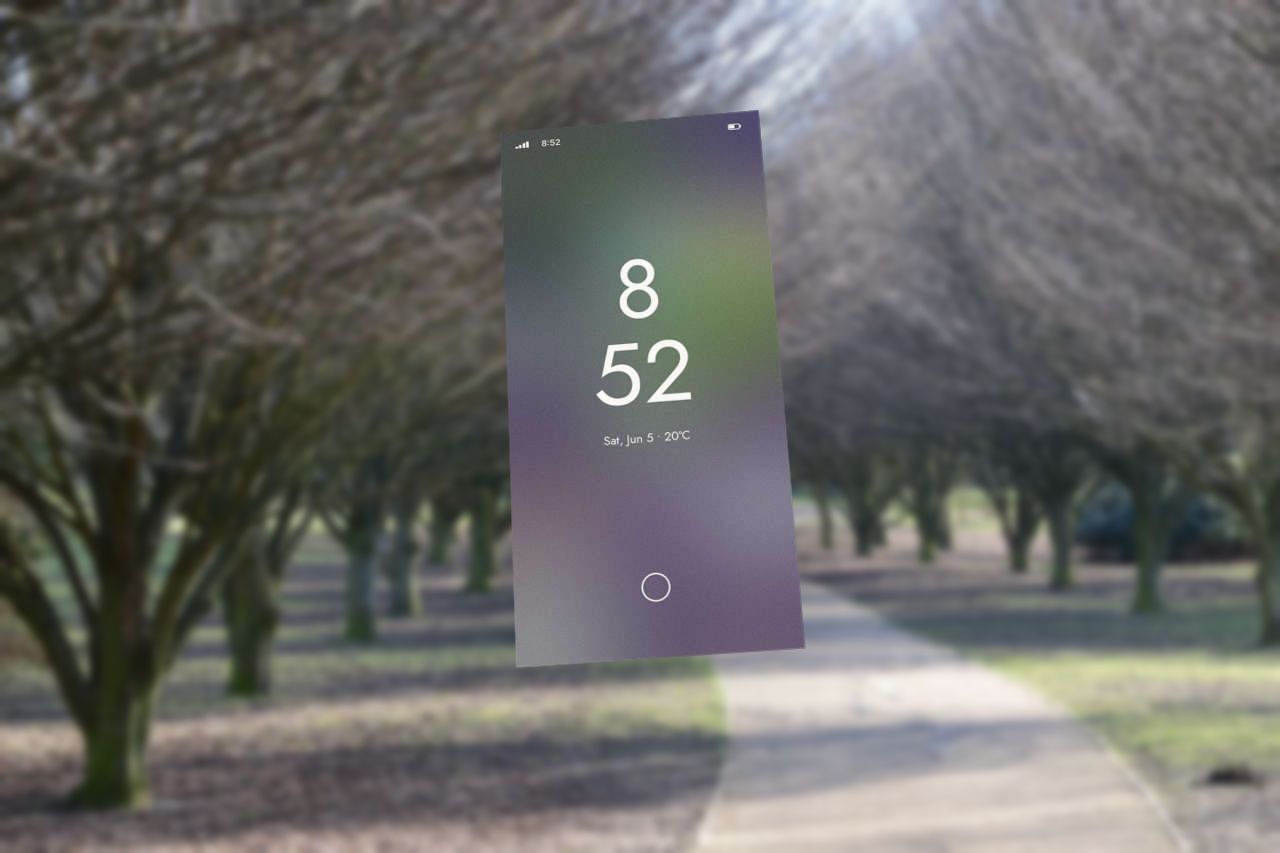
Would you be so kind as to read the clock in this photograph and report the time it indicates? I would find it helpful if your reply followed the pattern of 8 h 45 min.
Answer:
8 h 52 min
